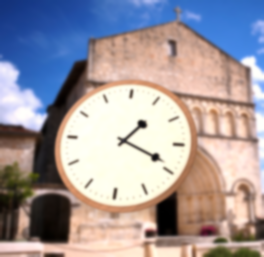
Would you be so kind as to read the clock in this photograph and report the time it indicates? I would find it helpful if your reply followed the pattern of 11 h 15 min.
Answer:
1 h 19 min
